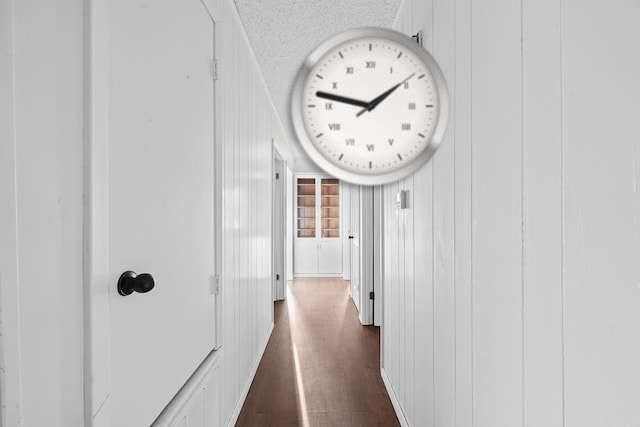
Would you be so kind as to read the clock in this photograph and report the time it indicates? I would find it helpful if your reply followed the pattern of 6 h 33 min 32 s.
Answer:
1 h 47 min 09 s
